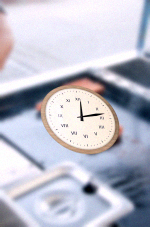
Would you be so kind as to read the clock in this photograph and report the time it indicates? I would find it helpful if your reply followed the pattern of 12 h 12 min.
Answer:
12 h 13 min
